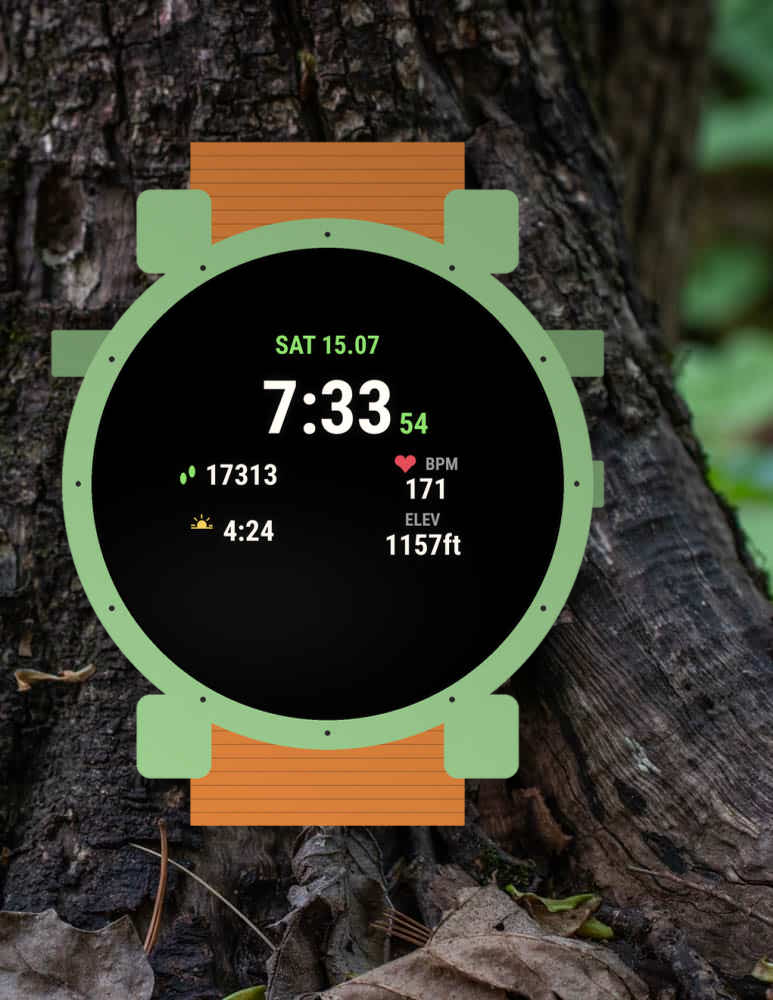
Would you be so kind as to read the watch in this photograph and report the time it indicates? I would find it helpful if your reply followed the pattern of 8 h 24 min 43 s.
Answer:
7 h 33 min 54 s
